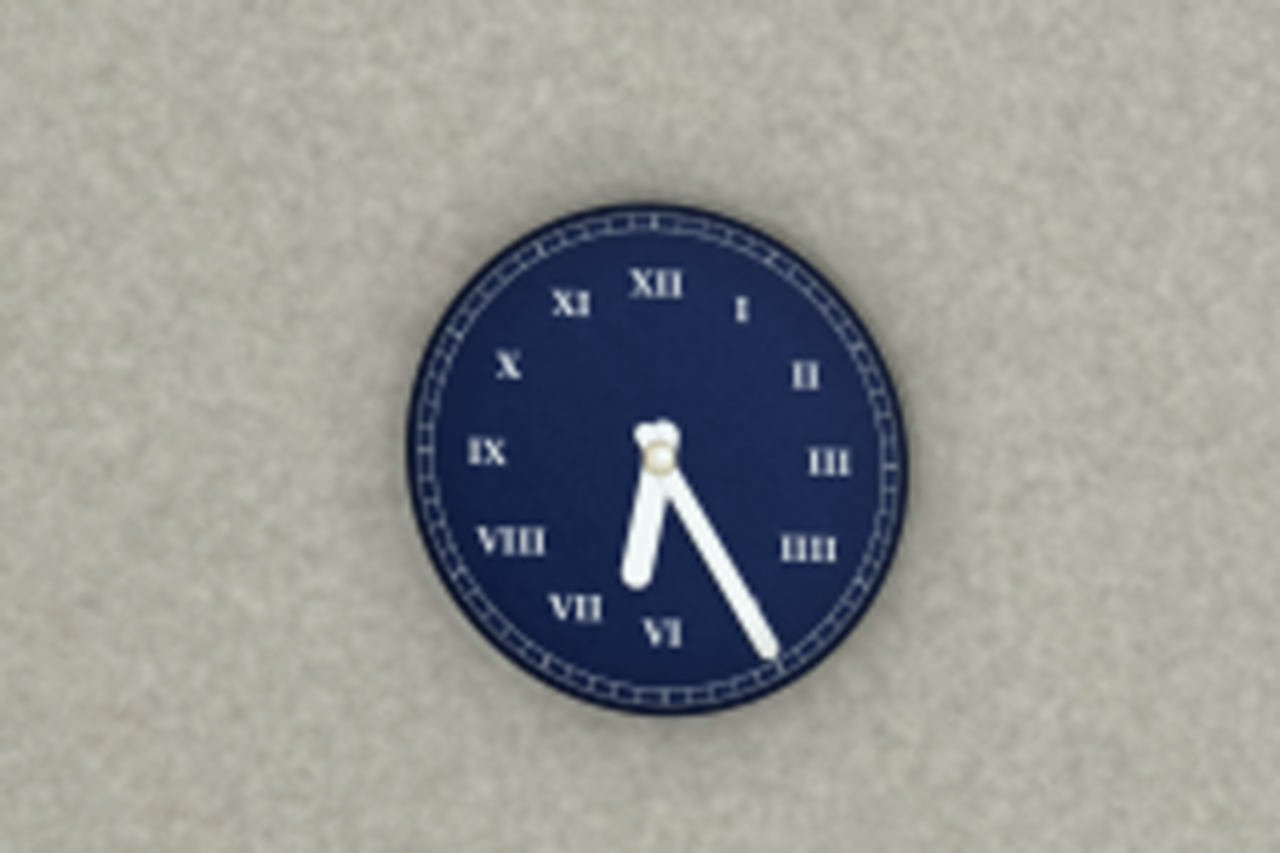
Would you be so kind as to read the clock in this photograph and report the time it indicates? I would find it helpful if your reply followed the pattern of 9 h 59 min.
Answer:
6 h 25 min
